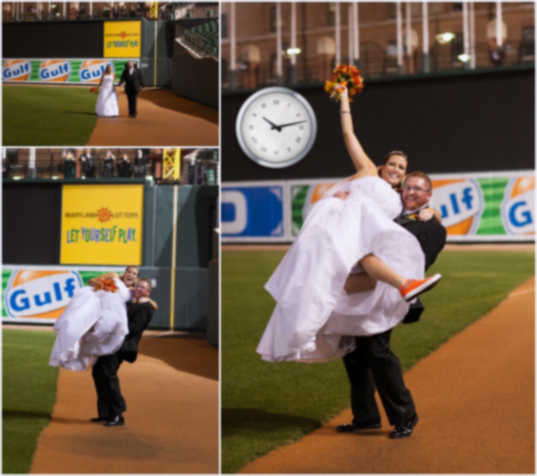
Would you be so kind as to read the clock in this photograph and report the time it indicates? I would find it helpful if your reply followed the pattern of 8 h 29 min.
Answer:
10 h 13 min
